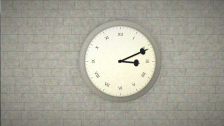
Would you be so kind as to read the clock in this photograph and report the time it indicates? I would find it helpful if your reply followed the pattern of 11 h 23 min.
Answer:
3 h 11 min
